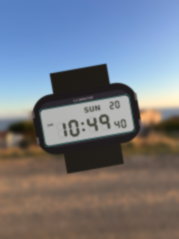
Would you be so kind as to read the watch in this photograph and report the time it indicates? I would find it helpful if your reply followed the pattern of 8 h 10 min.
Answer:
10 h 49 min
